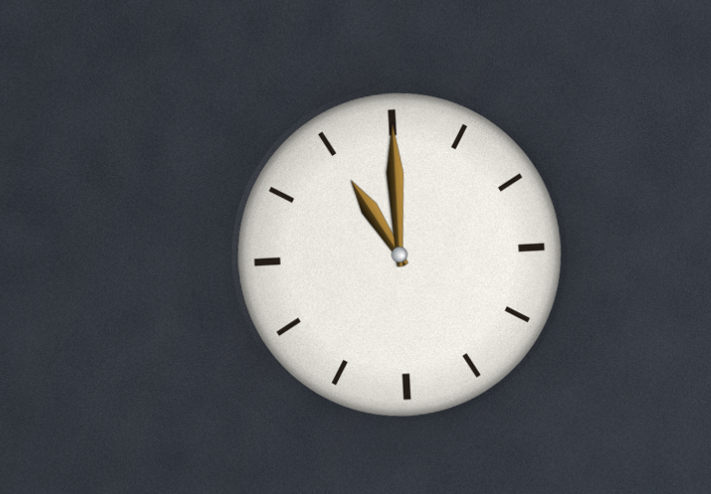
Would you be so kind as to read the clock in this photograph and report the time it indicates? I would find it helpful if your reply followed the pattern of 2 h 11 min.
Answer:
11 h 00 min
